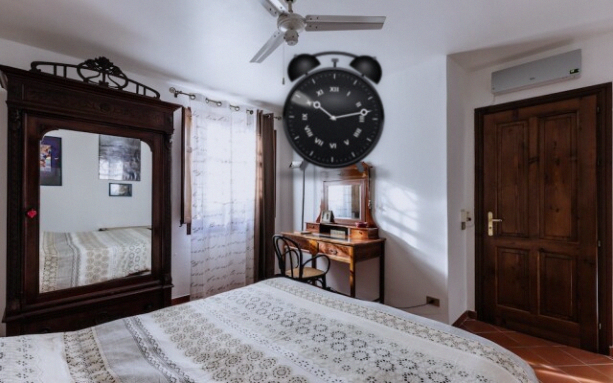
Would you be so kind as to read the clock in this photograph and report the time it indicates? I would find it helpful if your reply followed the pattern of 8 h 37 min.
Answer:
10 h 13 min
